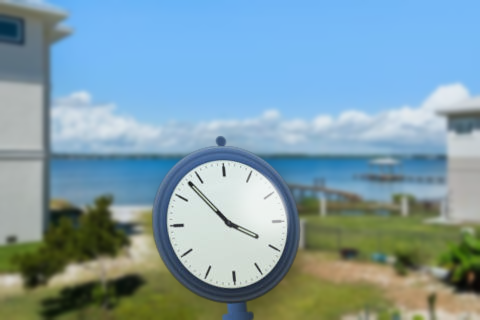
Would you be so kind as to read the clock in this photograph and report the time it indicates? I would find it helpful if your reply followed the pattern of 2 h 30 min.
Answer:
3 h 53 min
